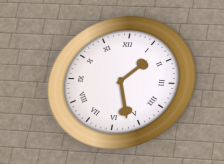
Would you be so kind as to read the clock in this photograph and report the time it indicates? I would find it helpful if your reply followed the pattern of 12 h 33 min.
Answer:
1 h 27 min
